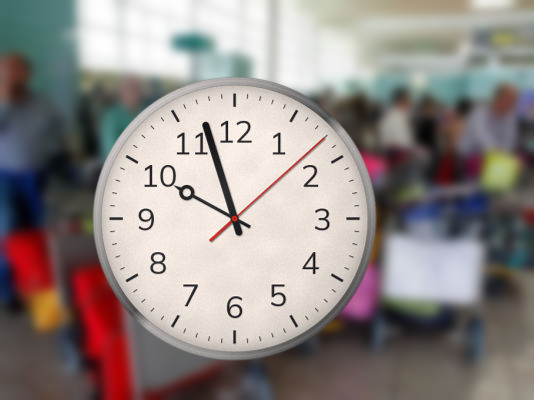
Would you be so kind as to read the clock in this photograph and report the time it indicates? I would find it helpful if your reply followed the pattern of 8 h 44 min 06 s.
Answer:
9 h 57 min 08 s
